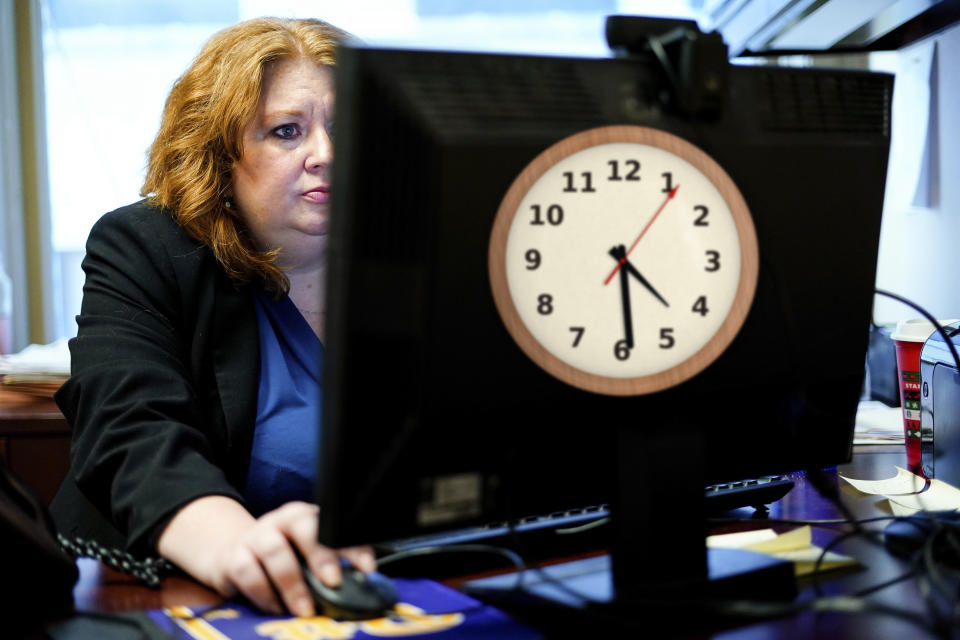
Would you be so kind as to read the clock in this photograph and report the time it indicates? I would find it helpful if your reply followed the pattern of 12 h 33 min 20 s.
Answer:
4 h 29 min 06 s
